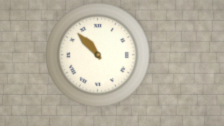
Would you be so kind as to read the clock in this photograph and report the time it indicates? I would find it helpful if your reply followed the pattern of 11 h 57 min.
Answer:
10 h 53 min
